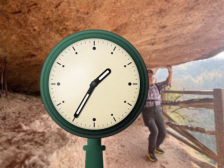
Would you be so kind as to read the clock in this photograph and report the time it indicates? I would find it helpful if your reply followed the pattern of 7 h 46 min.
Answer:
1 h 35 min
